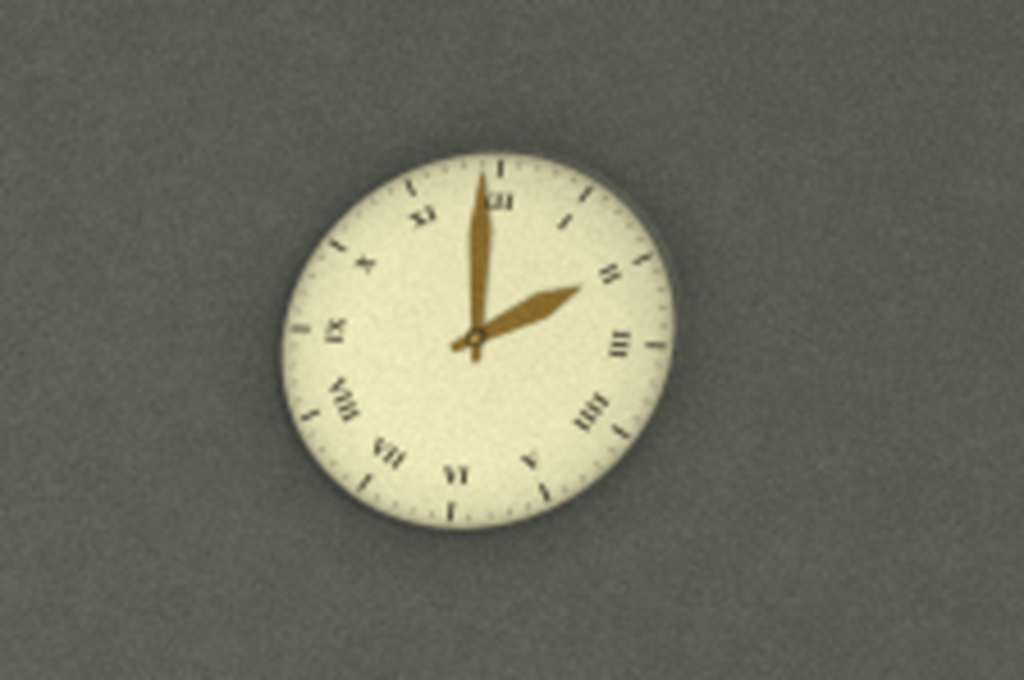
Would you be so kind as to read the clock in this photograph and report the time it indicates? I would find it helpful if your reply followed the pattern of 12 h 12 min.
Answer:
1 h 59 min
